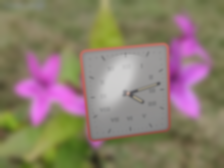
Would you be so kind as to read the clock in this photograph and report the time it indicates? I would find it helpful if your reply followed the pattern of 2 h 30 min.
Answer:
4 h 13 min
